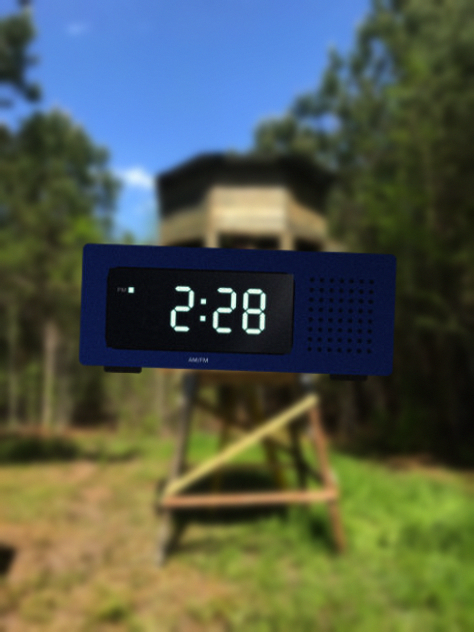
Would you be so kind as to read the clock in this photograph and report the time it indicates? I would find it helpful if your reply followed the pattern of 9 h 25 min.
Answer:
2 h 28 min
